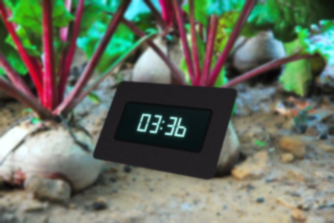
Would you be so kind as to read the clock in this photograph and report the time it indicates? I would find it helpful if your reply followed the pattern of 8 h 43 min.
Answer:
3 h 36 min
